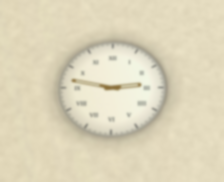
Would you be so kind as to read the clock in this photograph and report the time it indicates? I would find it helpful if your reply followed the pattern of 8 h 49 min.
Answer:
2 h 47 min
